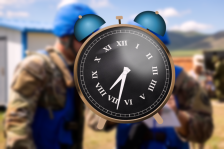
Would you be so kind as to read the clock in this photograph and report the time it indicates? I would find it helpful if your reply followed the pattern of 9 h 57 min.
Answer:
7 h 33 min
